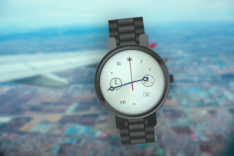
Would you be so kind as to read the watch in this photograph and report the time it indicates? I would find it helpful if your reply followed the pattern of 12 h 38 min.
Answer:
2 h 43 min
